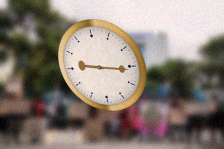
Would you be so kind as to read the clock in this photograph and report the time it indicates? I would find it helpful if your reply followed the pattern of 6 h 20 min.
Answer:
9 h 16 min
